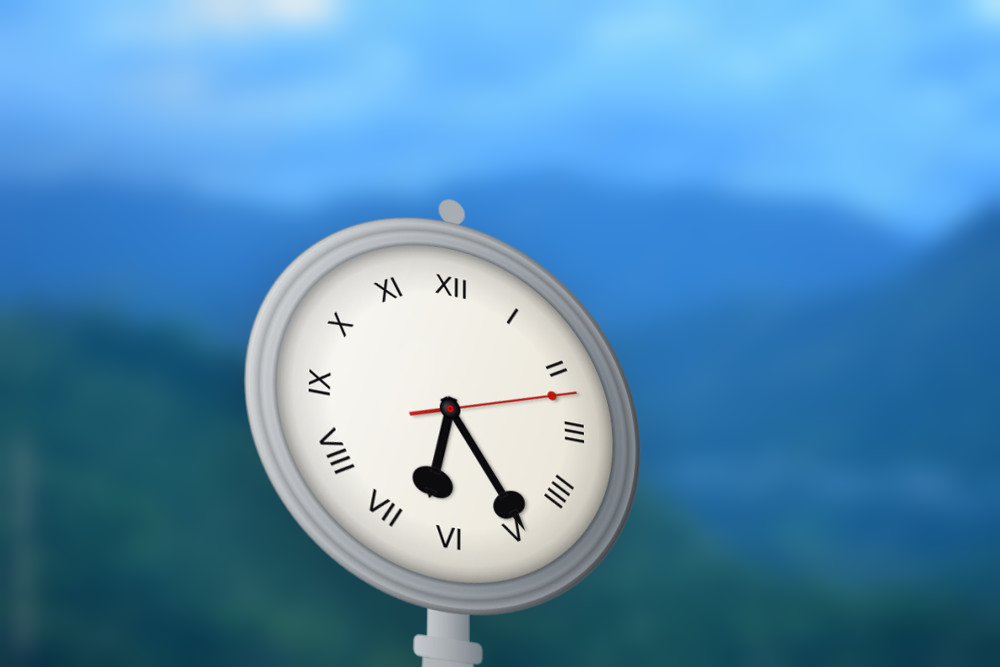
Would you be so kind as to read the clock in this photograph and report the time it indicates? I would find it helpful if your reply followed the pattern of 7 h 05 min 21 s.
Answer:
6 h 24 min 12 s
